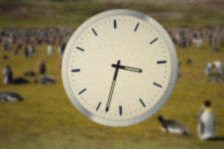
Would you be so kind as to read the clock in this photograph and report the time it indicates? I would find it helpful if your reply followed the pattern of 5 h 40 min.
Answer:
3 h 33 min
